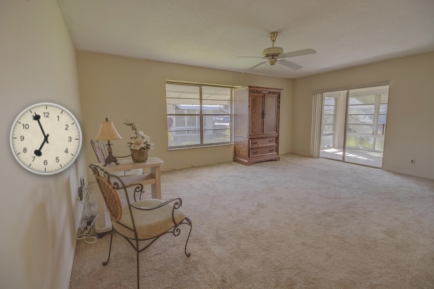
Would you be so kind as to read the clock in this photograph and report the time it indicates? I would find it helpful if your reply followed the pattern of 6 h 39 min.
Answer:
6 h 56 min
